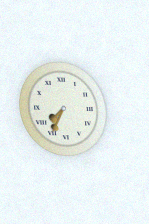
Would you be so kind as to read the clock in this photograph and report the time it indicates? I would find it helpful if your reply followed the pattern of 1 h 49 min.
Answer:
7 h 35 min
